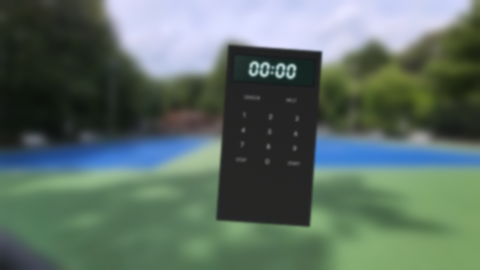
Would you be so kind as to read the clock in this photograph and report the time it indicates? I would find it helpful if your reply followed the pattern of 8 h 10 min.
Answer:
0 h 00 min
